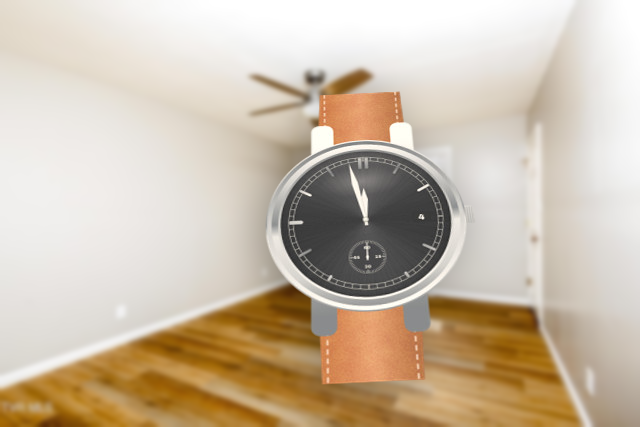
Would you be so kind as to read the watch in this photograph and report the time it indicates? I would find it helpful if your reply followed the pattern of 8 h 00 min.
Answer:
11 h 58 min
